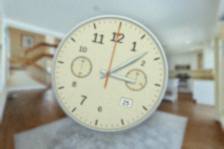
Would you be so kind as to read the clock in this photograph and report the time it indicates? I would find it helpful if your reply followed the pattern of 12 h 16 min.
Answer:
3 h 08 min
